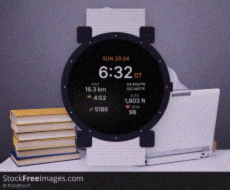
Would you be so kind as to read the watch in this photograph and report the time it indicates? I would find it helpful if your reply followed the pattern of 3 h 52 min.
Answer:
6 h 32 min
